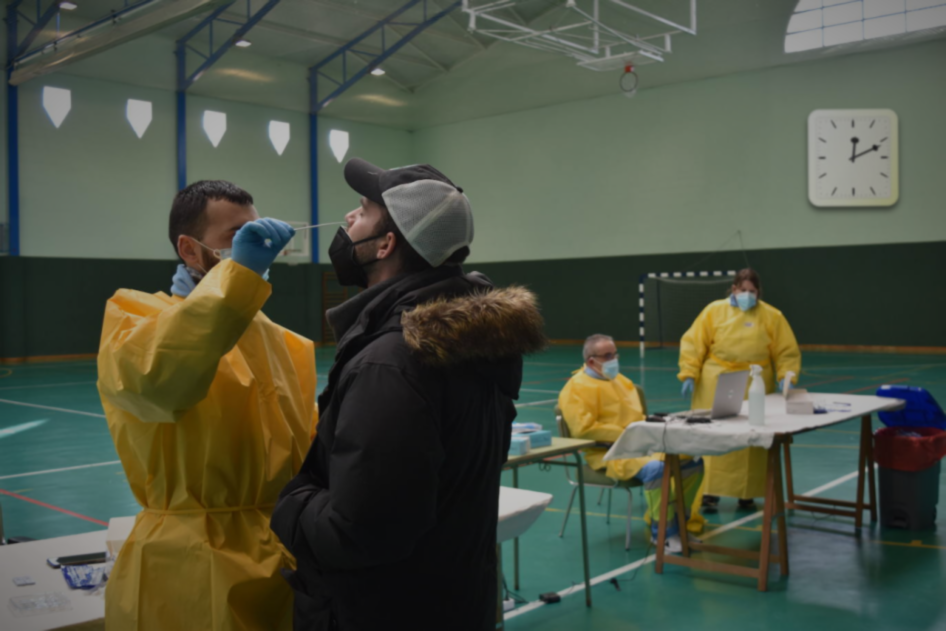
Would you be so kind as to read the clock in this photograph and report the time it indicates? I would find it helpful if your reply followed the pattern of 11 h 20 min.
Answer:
12 h 11 min
